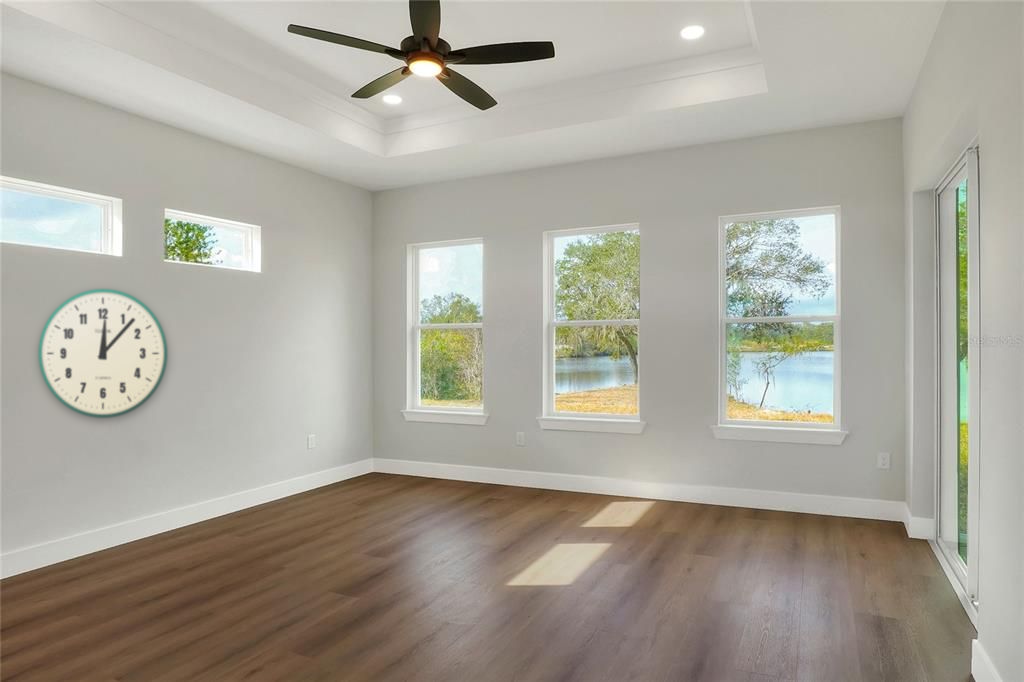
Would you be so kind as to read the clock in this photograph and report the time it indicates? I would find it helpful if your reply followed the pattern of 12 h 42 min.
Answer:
12 h 07 min
